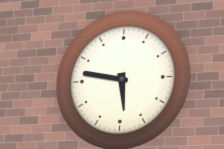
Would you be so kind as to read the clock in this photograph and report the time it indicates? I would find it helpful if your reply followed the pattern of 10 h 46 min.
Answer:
5 h 47 min
